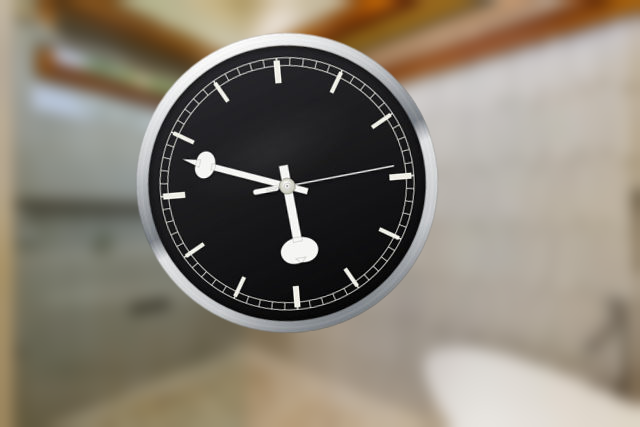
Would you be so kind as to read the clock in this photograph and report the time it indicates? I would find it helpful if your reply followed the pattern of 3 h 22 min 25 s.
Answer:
5 h 48 min 14 s
